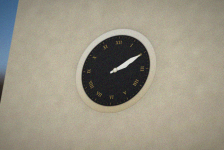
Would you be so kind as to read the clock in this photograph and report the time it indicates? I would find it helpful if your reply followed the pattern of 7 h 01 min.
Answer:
2 h 10 min
